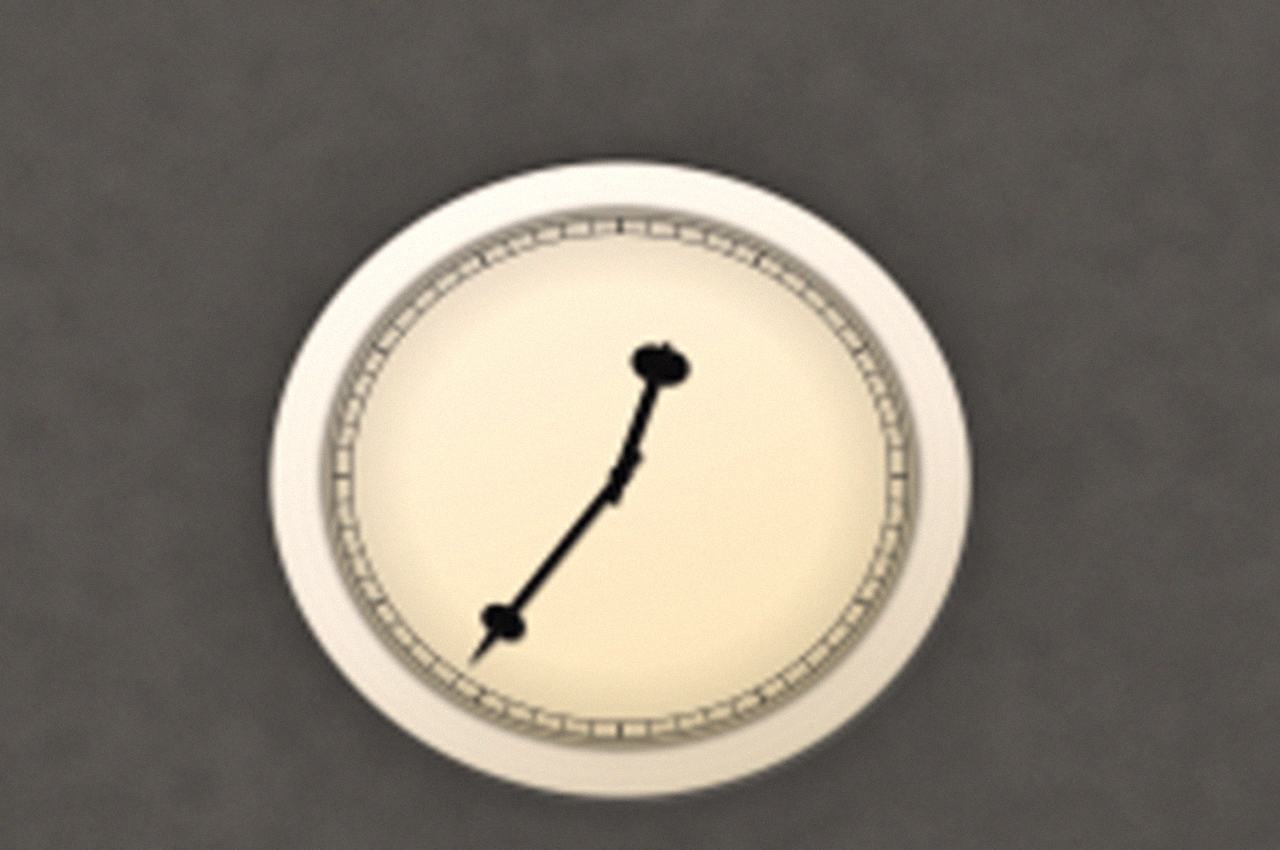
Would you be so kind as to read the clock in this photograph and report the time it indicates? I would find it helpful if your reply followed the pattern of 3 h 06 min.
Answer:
12 h 36 min
